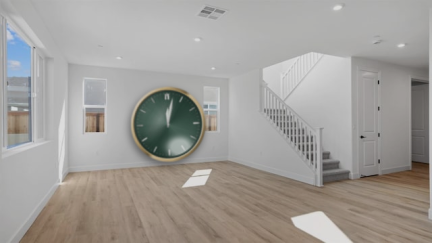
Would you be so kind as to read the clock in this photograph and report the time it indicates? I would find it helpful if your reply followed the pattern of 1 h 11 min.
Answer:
12 h 02 min
